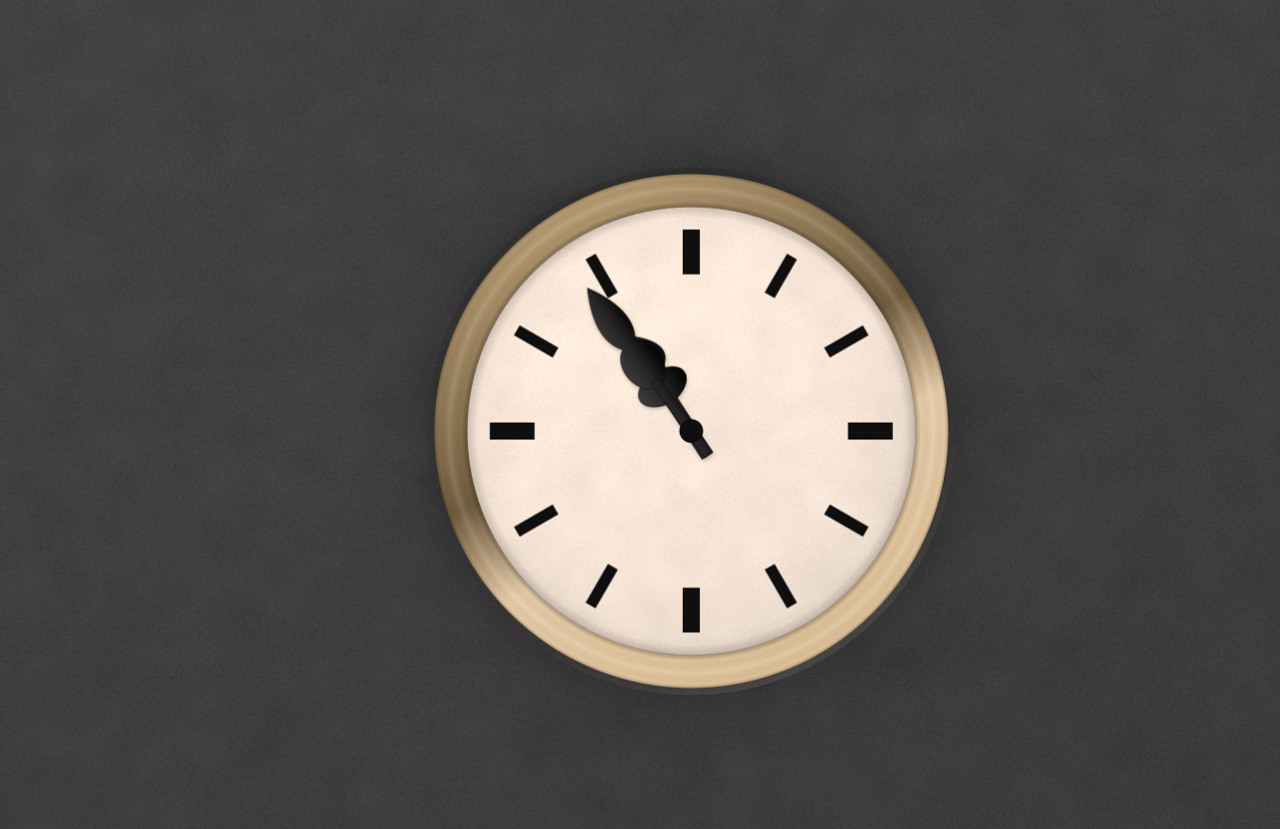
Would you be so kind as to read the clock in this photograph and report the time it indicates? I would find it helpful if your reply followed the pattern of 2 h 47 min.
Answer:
10 h 54 min
